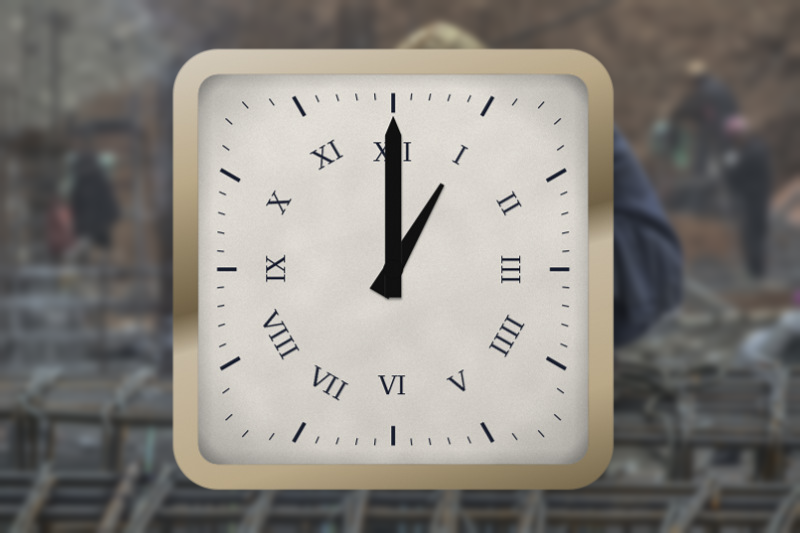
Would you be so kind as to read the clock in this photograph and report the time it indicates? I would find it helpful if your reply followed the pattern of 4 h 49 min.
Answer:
1 h 00 min
